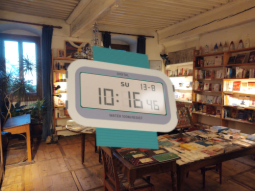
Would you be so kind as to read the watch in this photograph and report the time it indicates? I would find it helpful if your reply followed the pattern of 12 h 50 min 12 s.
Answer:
10 h 16 min 46 s
